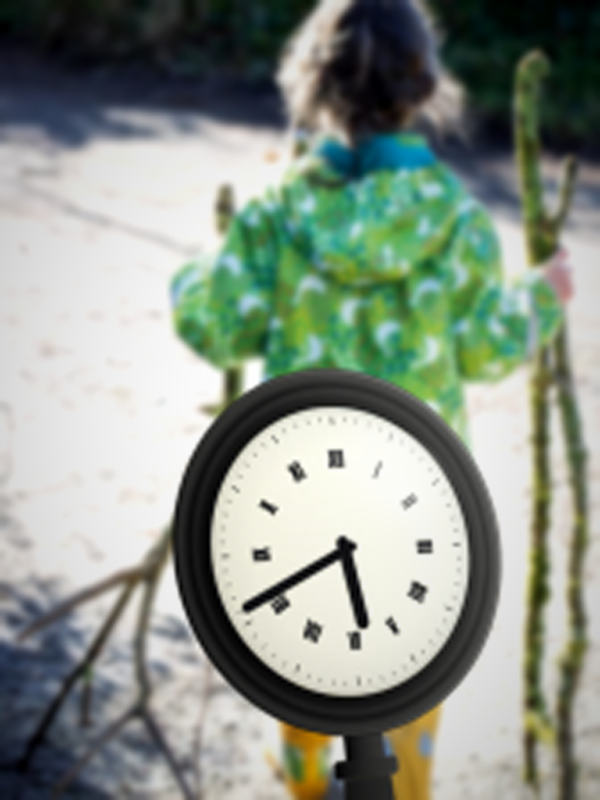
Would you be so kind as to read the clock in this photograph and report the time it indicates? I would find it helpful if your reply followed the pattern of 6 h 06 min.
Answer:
5 h 41 min
